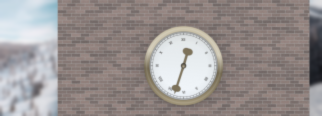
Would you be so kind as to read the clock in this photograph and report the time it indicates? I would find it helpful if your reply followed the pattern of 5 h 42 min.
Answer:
12 h 33 min
